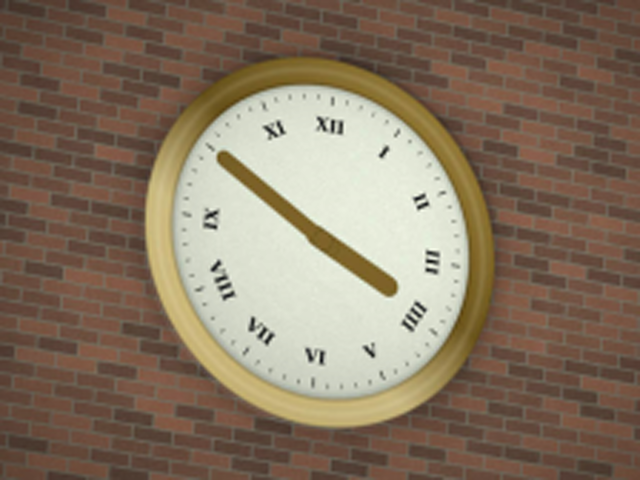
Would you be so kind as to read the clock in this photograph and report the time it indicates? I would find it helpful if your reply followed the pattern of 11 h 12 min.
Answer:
3 h 50 min
